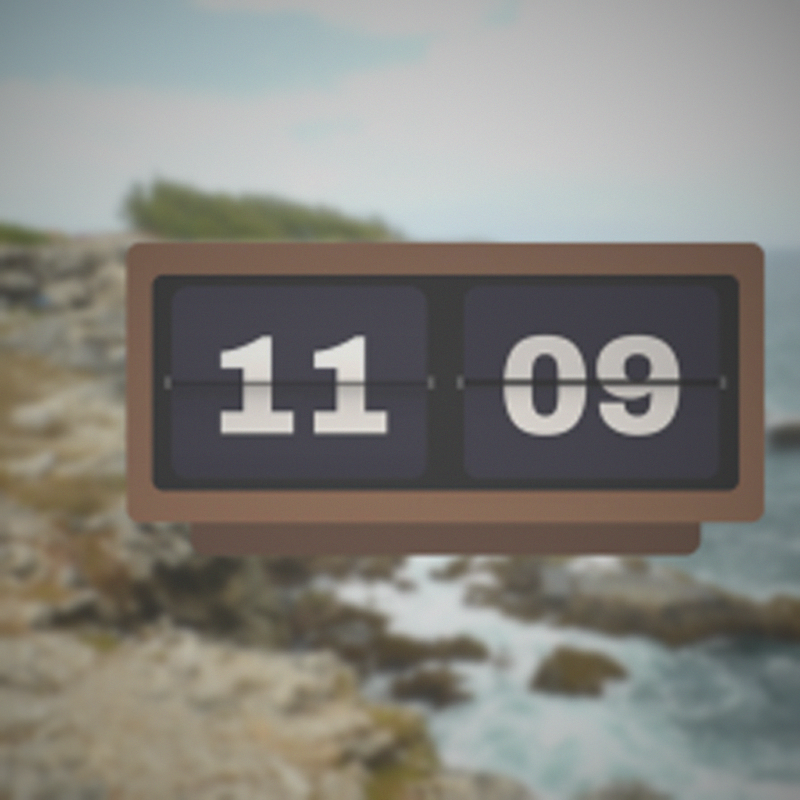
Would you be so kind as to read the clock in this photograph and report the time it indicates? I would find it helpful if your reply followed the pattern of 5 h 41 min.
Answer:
11 h 09 min
